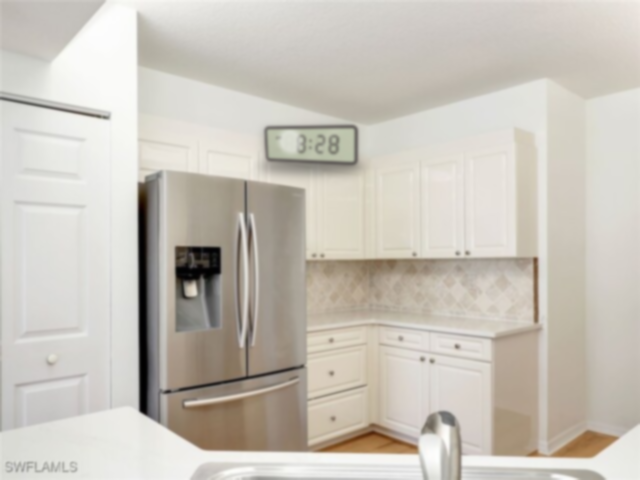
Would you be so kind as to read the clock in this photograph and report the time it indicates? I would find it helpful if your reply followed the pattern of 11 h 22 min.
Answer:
8 h 28 min
